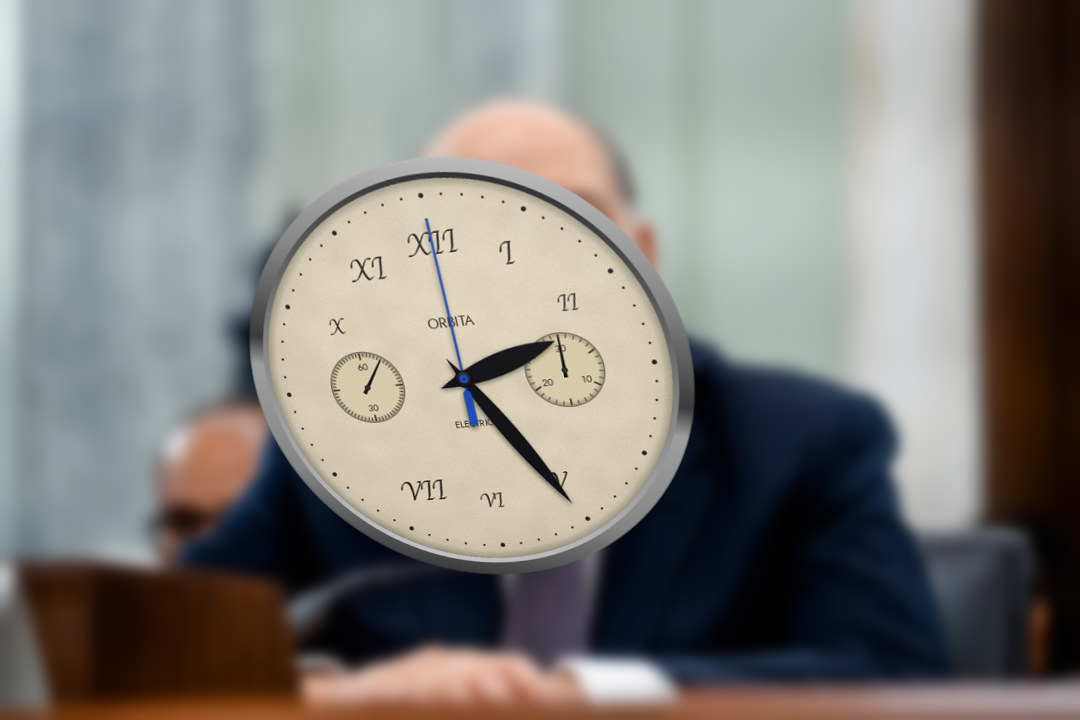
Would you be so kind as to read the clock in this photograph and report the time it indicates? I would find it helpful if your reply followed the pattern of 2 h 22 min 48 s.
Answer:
2 h 25 min 06 s
